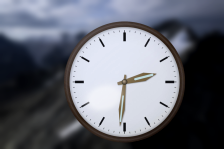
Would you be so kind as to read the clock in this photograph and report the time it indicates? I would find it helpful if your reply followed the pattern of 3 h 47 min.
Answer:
2 h 31 min
